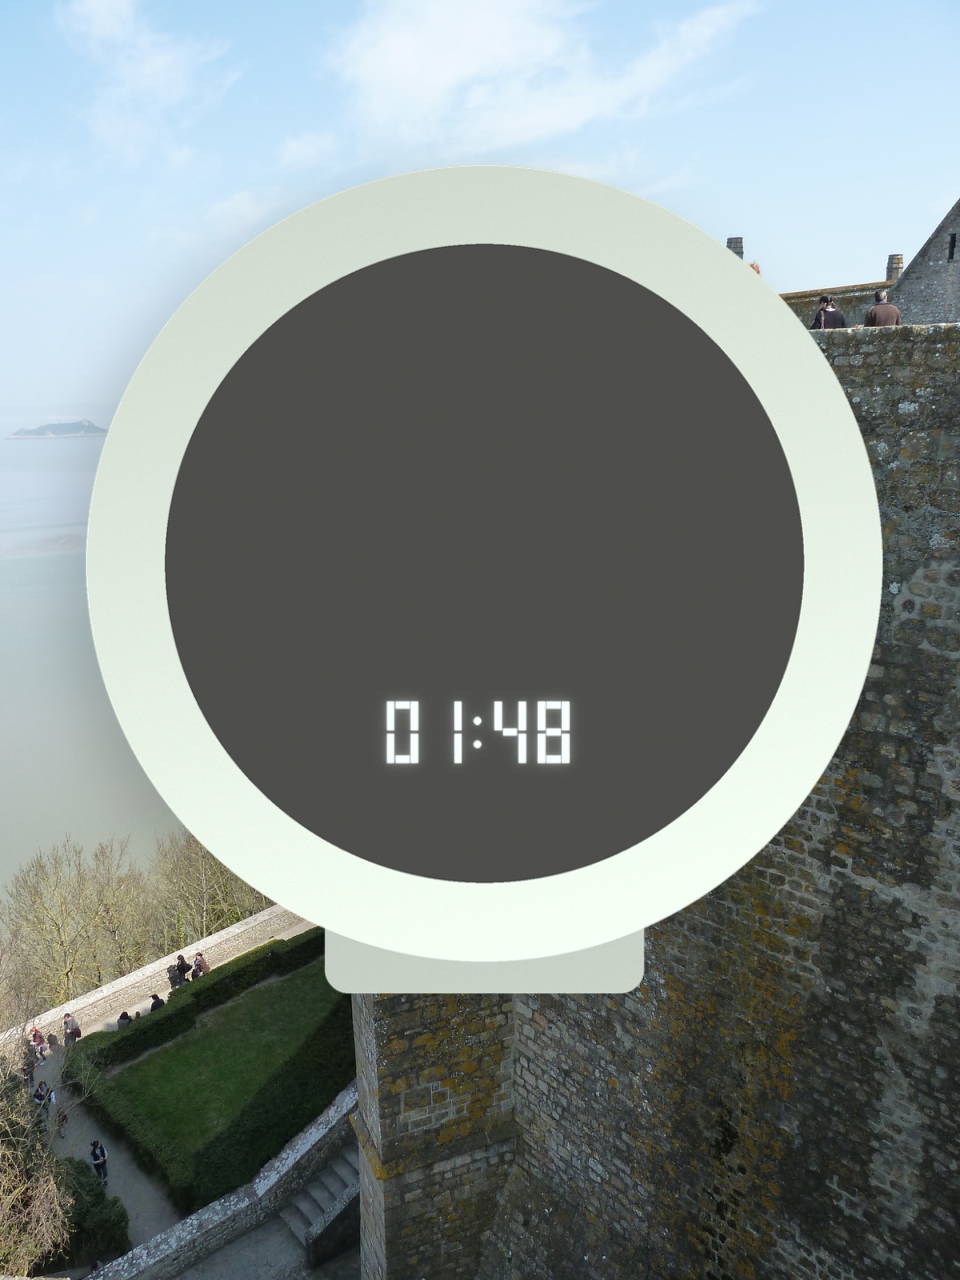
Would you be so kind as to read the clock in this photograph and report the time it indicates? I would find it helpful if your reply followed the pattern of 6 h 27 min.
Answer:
1 h 48 min
